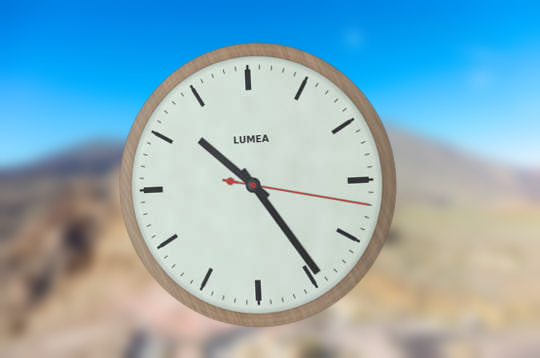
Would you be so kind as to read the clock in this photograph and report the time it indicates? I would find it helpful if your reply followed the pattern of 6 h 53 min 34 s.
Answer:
10 h 24 min 17 s
